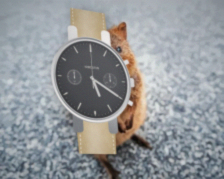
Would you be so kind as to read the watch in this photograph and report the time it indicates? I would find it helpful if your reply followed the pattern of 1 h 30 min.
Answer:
5 h 20 min
